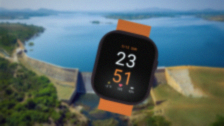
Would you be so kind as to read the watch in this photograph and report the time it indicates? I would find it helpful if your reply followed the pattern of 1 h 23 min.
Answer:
23 h 51 min
